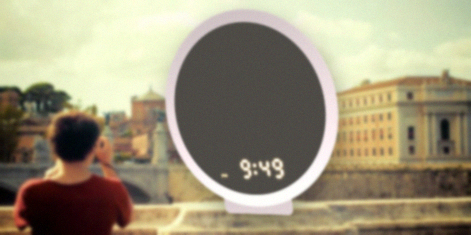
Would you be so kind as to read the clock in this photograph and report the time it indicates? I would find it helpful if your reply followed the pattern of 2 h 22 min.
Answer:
9 h 49 min
